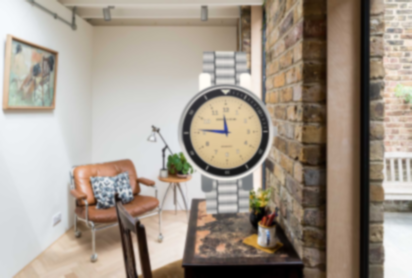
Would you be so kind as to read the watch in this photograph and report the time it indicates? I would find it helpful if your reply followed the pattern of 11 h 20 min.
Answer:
11 h 46 min
